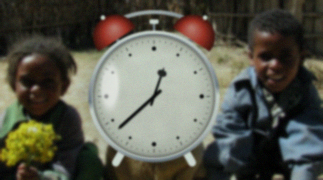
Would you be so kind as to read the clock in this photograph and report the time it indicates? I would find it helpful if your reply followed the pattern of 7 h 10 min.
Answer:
12 h 38 min
